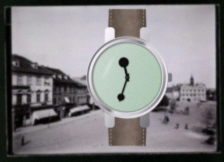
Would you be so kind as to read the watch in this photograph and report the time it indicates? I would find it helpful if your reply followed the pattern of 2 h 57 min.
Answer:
11 h 33 min
